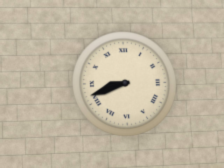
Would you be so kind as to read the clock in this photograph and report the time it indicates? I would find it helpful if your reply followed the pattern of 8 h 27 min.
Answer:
8 h 42 min
